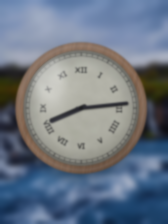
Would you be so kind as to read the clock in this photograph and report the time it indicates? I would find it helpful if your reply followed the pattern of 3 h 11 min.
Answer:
8 h 14 min
